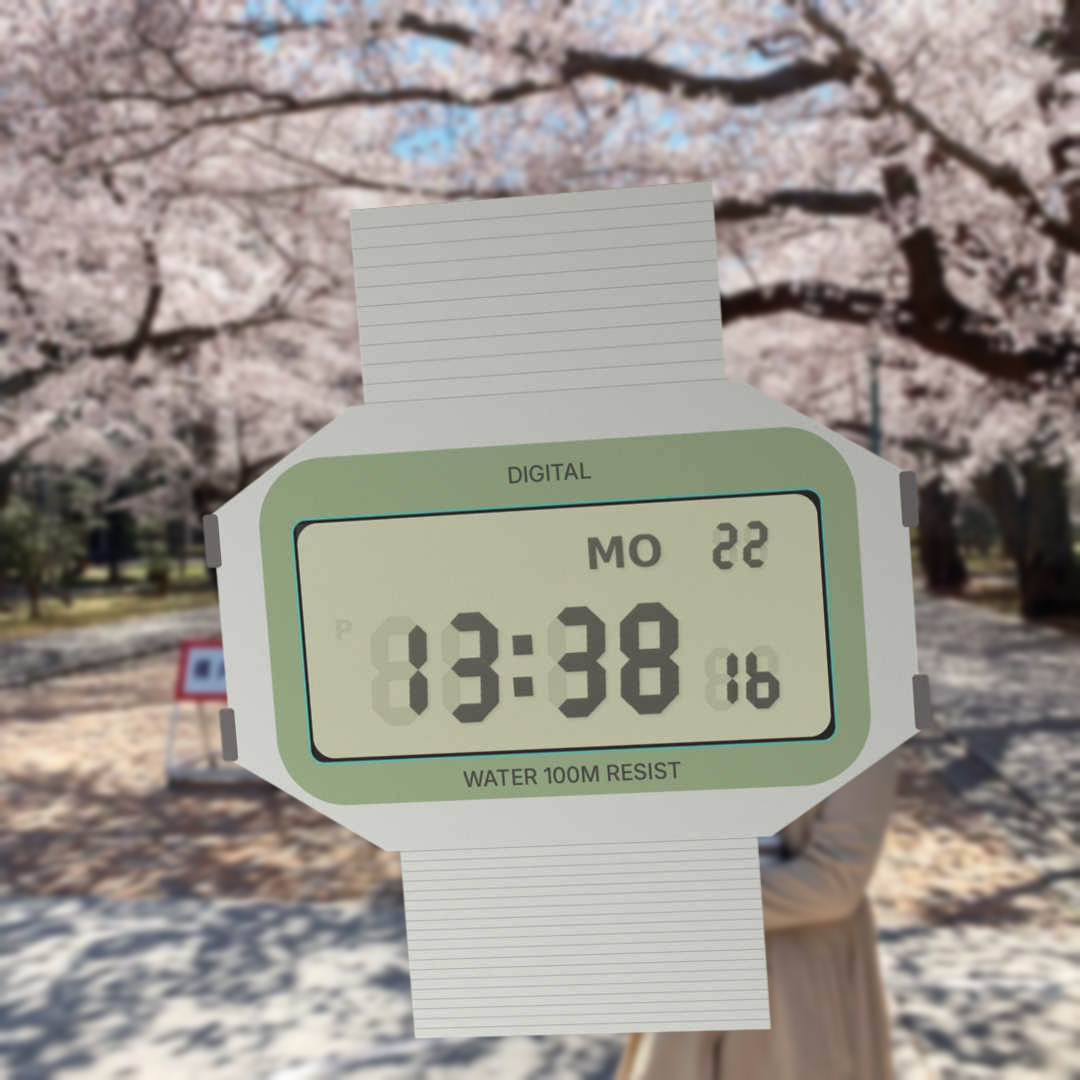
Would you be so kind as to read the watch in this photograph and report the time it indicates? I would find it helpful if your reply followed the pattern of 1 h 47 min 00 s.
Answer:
13 h 38 min 16 s
